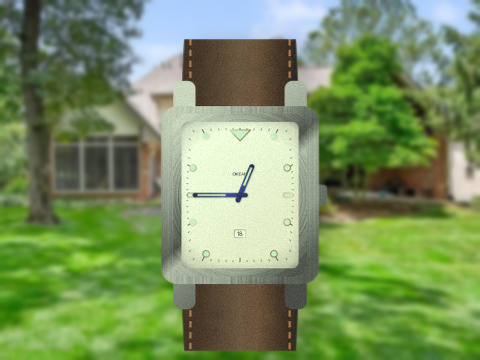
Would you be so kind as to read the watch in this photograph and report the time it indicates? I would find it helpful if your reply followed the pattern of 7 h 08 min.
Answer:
12 h 45 min
